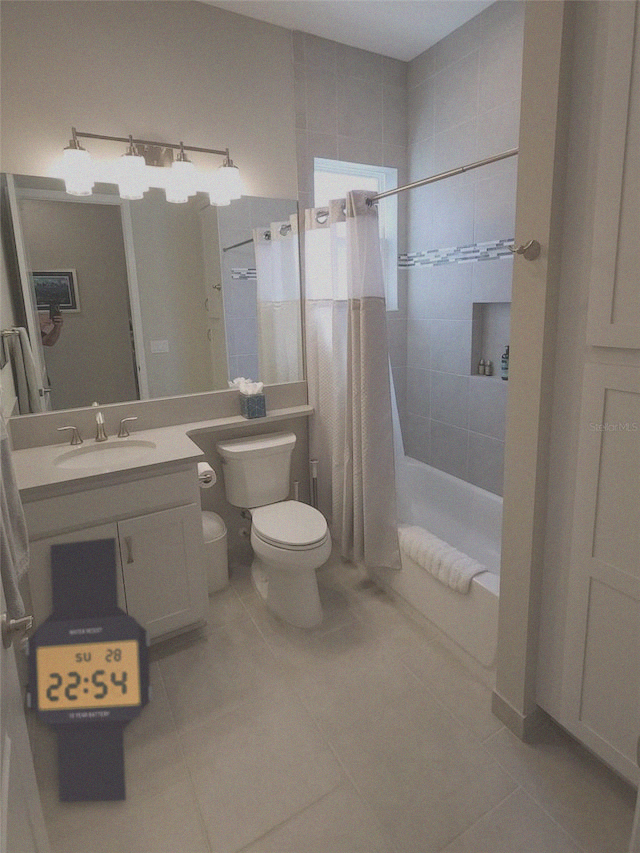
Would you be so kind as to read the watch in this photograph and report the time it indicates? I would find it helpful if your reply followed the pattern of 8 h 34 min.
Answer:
22 h 54 min
